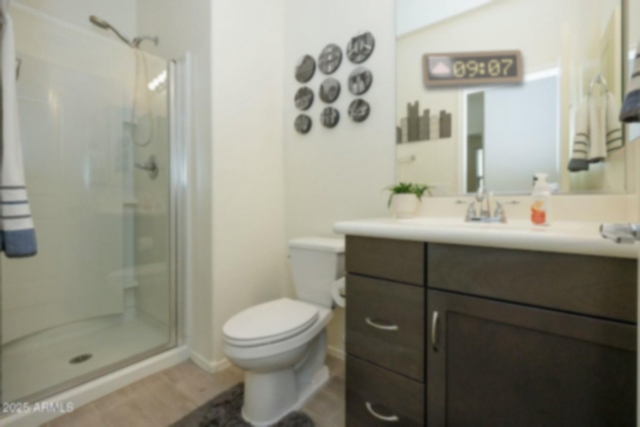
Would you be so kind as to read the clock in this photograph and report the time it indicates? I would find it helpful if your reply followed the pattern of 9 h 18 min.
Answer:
9 h 07 min
